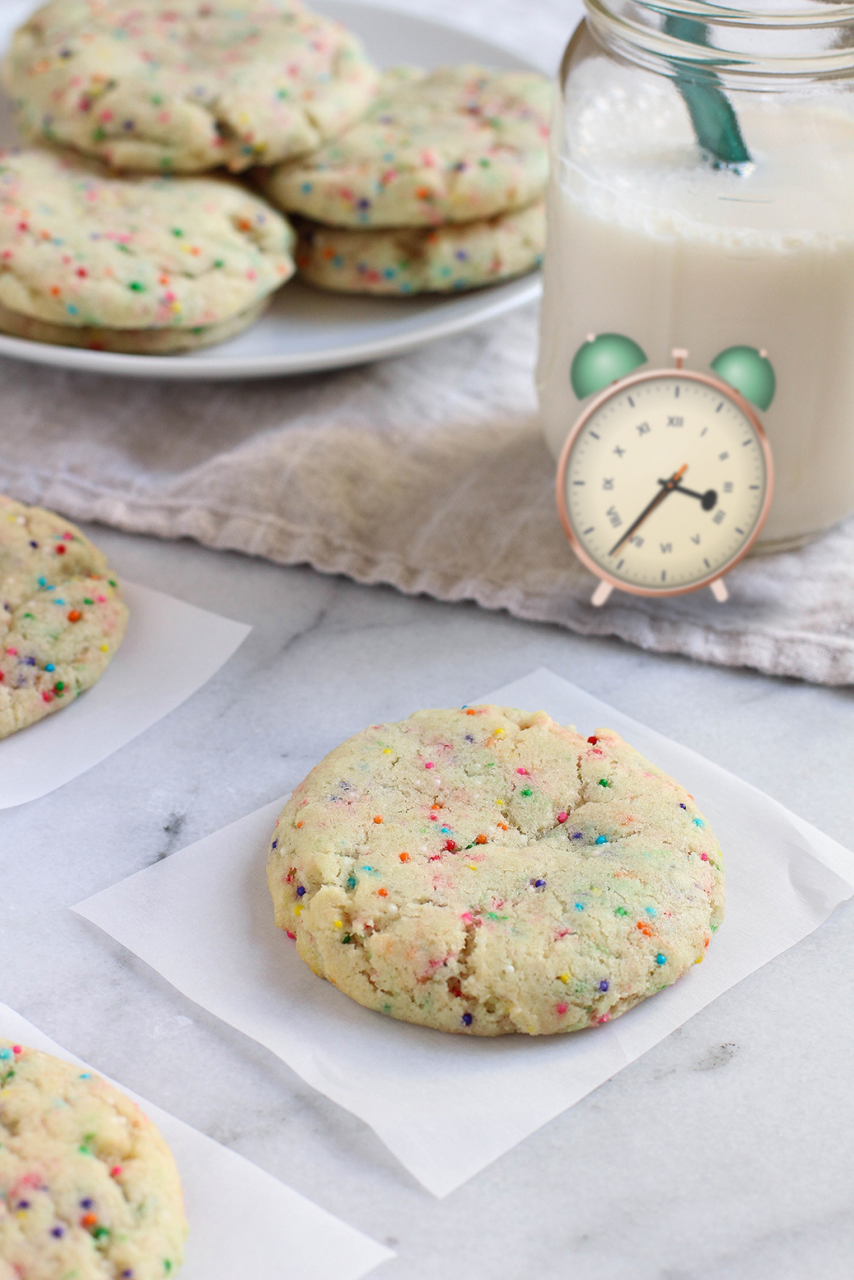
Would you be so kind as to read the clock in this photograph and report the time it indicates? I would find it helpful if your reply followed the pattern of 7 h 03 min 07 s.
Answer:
3 h 36 min 36 s
